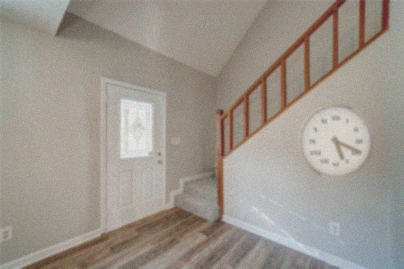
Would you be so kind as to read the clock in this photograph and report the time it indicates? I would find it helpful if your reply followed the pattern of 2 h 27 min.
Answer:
5 h 19 min
